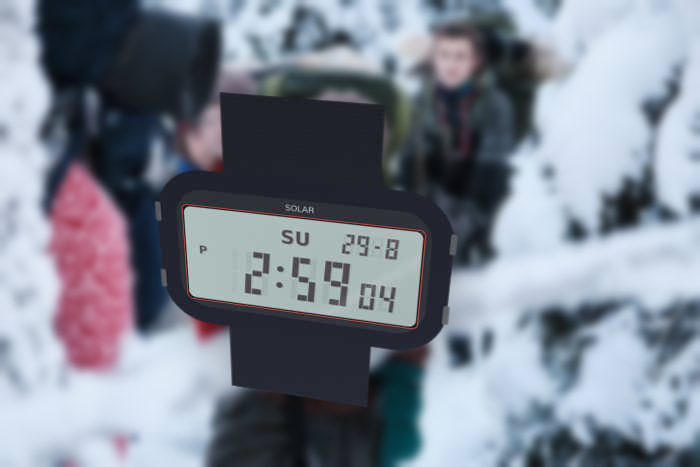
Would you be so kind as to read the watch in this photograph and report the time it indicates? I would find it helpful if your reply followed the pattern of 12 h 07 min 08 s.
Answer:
2 h 59 min 04 s
